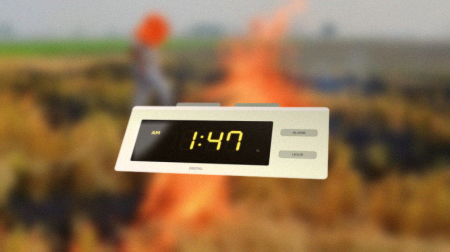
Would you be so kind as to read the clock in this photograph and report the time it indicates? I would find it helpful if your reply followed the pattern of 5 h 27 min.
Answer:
1 h 47 min
